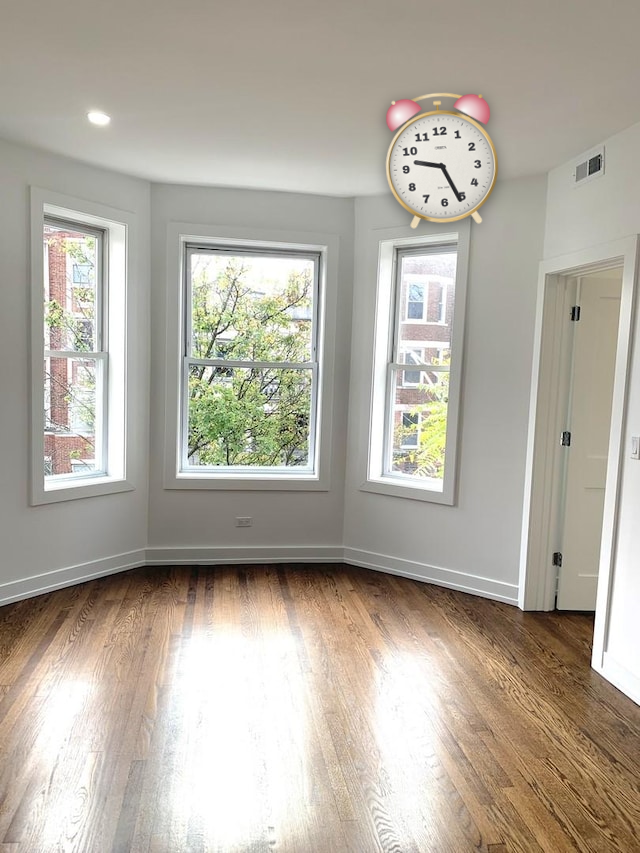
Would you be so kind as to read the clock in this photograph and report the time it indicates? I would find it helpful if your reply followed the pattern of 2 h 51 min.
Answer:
9 h 26 min
